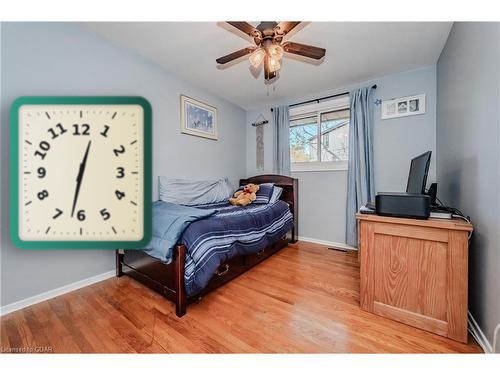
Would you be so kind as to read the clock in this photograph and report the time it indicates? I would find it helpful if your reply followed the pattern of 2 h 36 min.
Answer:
12 h 32 min
